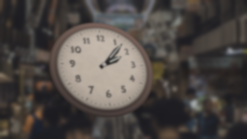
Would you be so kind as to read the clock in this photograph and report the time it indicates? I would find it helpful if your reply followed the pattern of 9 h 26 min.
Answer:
2 h 07 min
